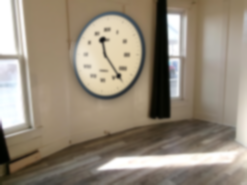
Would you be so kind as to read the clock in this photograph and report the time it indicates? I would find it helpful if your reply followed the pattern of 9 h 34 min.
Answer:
11 h 23 min
